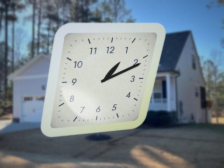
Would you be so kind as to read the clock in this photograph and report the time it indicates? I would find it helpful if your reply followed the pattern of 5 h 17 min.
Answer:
1 h 11 min
